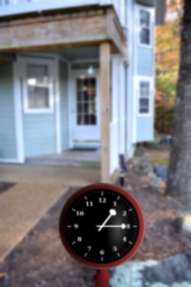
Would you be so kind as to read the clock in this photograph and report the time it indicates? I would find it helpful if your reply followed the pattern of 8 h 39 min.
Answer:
1 h 15 min
